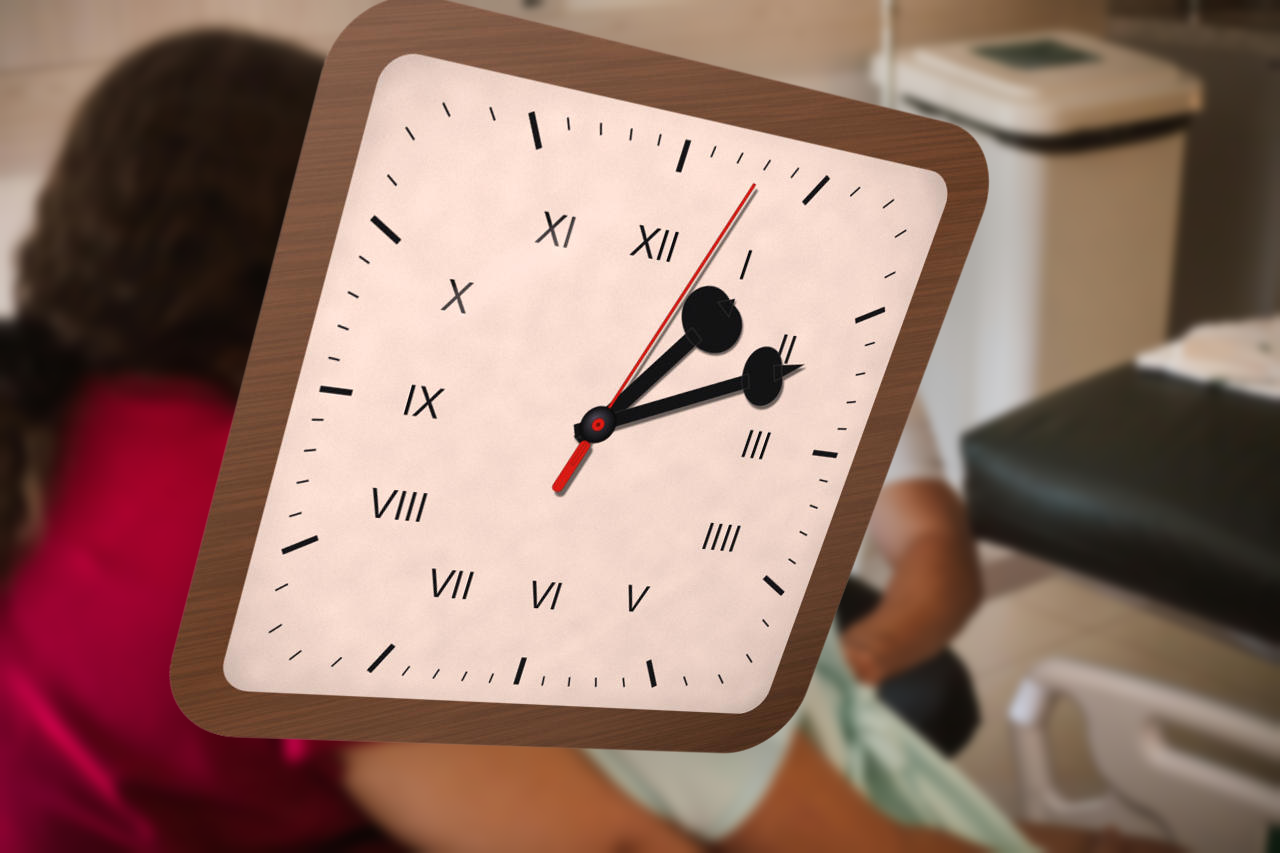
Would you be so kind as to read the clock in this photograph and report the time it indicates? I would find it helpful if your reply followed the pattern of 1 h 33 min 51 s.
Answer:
1 h 11 min 03 s
